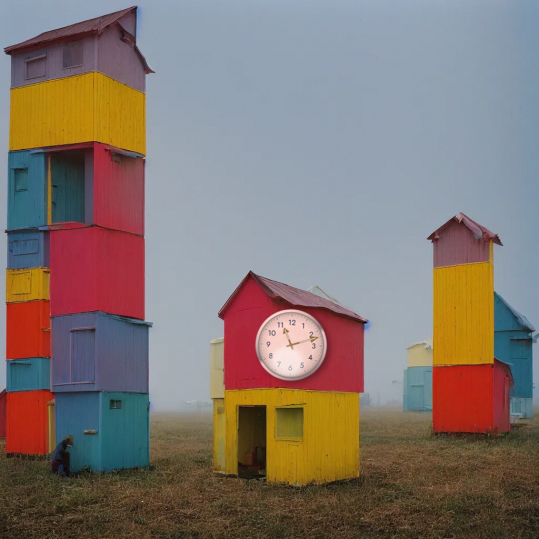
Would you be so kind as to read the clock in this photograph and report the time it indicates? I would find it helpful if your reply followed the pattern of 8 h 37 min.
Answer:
11 h 12 min
